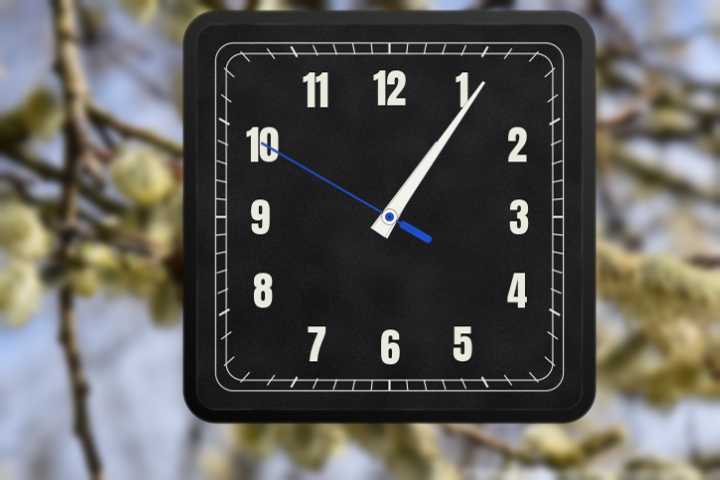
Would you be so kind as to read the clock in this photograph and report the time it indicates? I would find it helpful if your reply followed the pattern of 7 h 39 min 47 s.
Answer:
1 h 05 min 50 s
